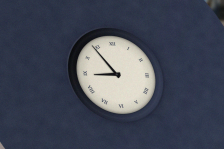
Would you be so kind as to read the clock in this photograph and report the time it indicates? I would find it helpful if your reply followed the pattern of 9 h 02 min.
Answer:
8 h 54 min
